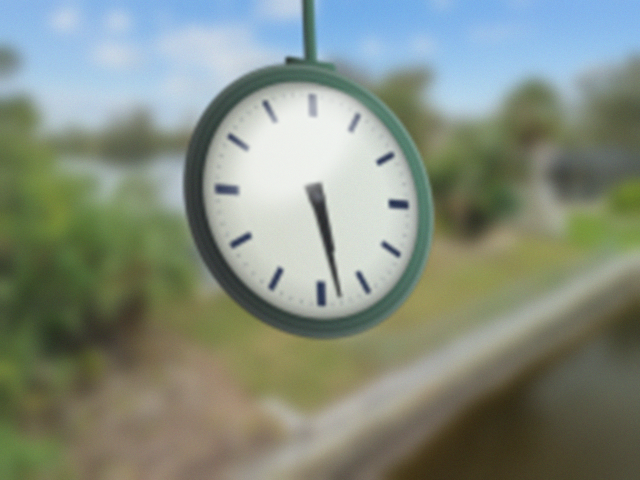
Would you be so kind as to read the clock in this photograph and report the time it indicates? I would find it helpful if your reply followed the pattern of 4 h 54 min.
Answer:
5 h 28 min
